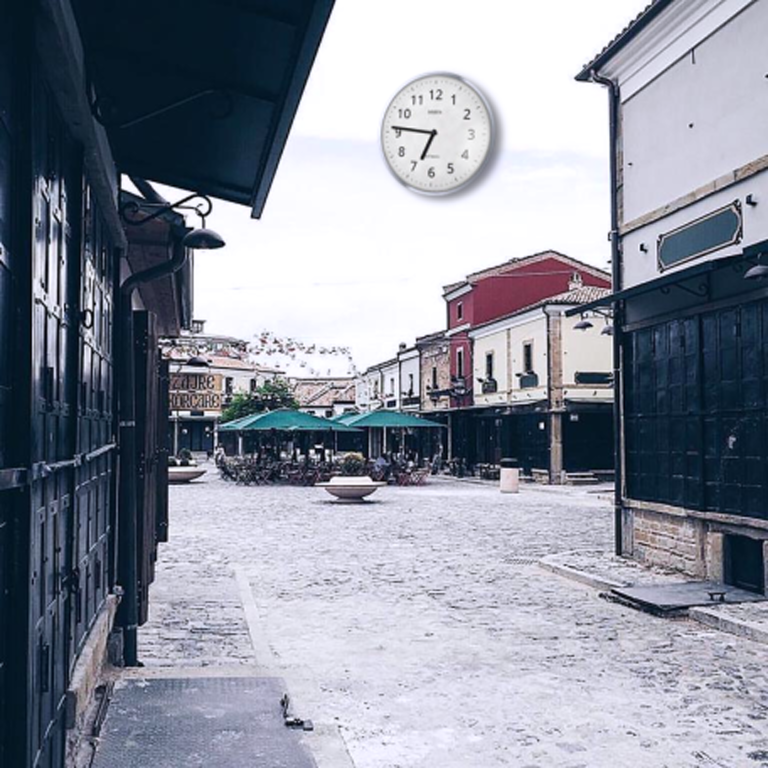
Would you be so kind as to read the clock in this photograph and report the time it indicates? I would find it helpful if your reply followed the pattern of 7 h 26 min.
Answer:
6 h 46 min
